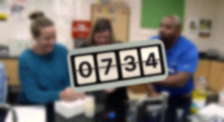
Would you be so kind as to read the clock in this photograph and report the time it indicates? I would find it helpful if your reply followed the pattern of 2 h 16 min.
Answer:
7 h 34 min
